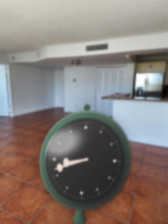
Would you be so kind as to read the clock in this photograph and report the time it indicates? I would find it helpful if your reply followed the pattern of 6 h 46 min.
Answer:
8 h 42 min
